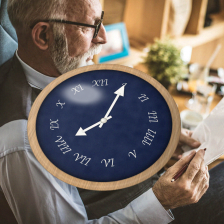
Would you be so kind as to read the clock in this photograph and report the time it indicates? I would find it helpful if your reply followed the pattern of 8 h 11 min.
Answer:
8 h 05 min
